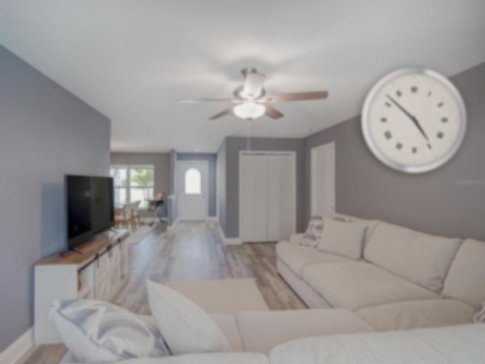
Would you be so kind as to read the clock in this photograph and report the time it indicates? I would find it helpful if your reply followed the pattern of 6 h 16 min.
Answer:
4 h 52 min
